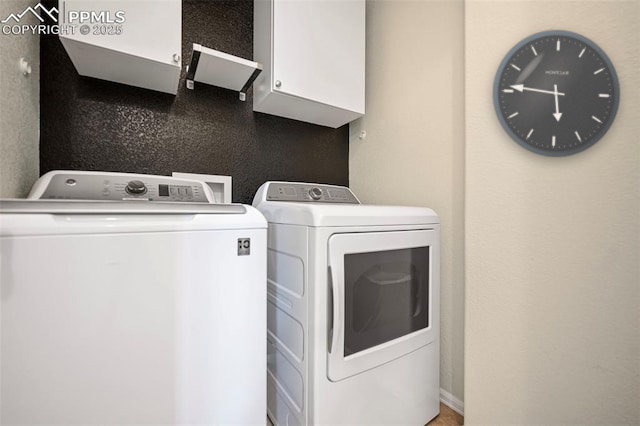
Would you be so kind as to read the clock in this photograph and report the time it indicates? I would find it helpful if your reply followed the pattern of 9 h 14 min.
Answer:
5 h 46 min
